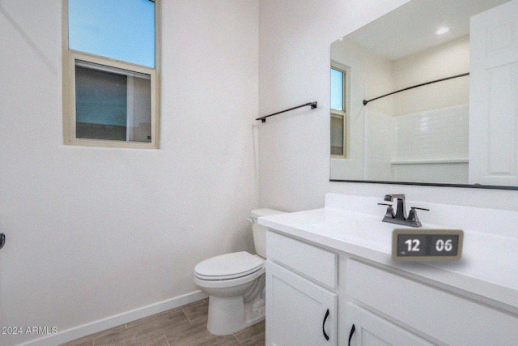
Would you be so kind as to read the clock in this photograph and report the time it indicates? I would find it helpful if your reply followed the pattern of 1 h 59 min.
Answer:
12 h 06 min
